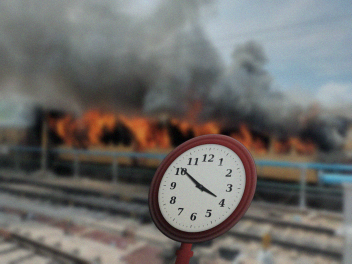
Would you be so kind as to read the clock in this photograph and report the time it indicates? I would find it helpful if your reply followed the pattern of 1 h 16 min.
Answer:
3 h 51 min
